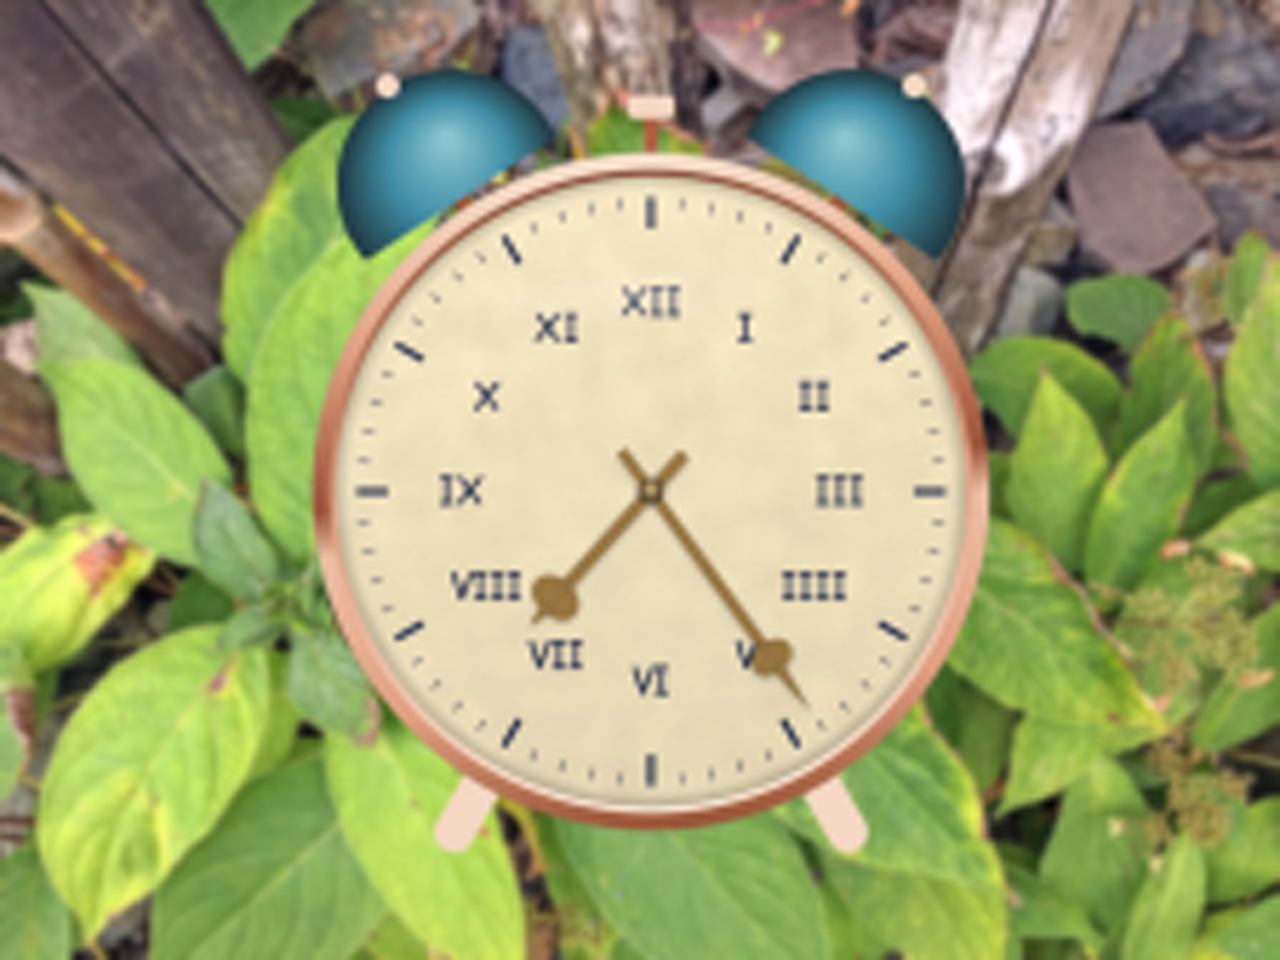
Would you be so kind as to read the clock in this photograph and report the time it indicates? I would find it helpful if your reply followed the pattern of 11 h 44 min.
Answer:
7 h 24 min
